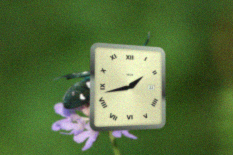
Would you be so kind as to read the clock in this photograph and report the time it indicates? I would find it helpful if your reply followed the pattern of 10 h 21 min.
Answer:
1 h 43 min
